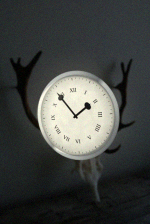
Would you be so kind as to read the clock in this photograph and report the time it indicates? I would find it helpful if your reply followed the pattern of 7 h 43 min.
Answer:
1 h 54 min
